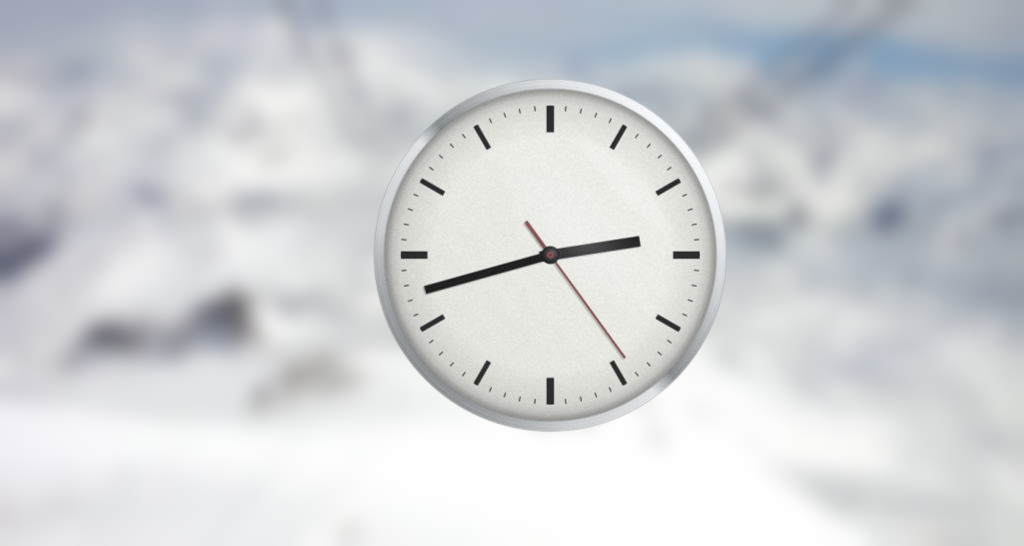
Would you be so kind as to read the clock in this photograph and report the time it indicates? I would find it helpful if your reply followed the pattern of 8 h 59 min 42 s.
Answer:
2 h 42 min 24 s
